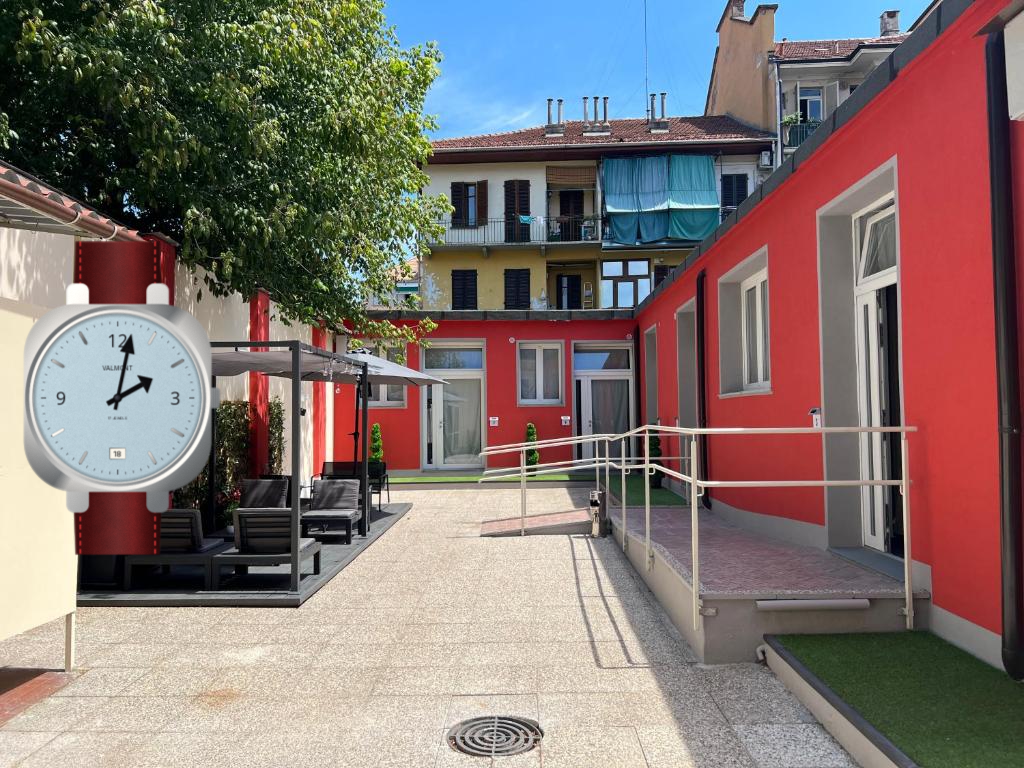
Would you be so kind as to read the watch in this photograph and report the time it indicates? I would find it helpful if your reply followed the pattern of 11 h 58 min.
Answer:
2 h 02 min
